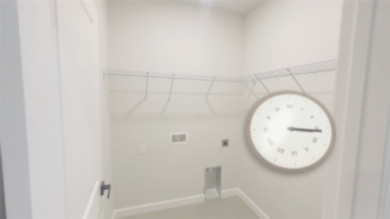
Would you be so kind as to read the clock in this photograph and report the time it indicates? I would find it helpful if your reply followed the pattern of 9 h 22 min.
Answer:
3 h 16 min
